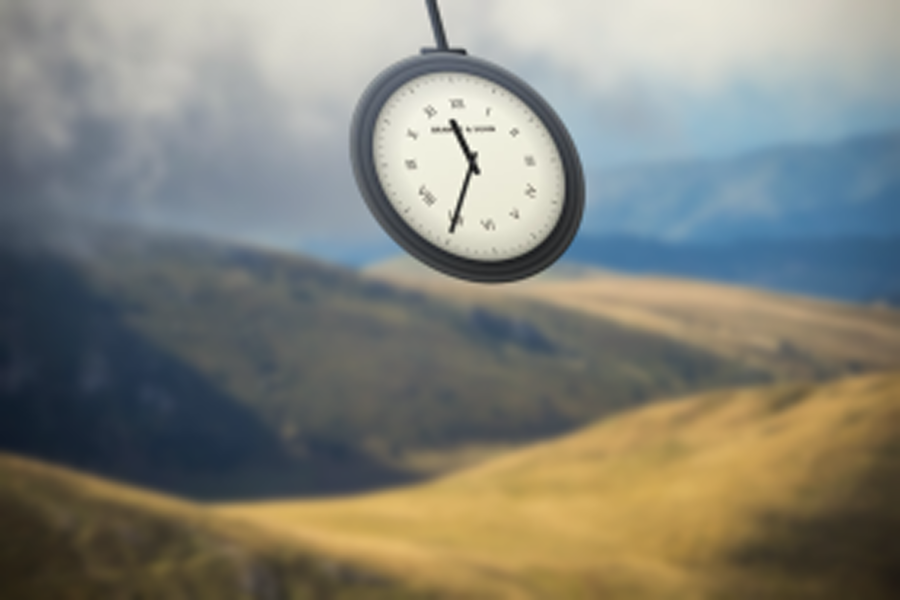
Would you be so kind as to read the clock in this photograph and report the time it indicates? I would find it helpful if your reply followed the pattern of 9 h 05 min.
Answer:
11 h 35 min
